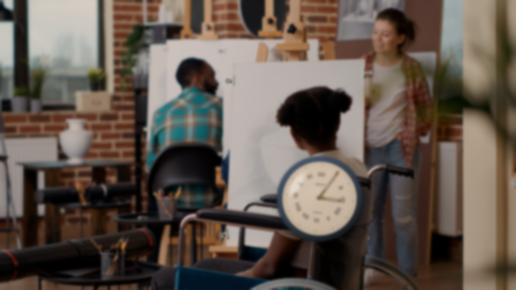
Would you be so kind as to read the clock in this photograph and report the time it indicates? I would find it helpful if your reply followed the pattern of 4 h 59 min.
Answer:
3 h 05 min
